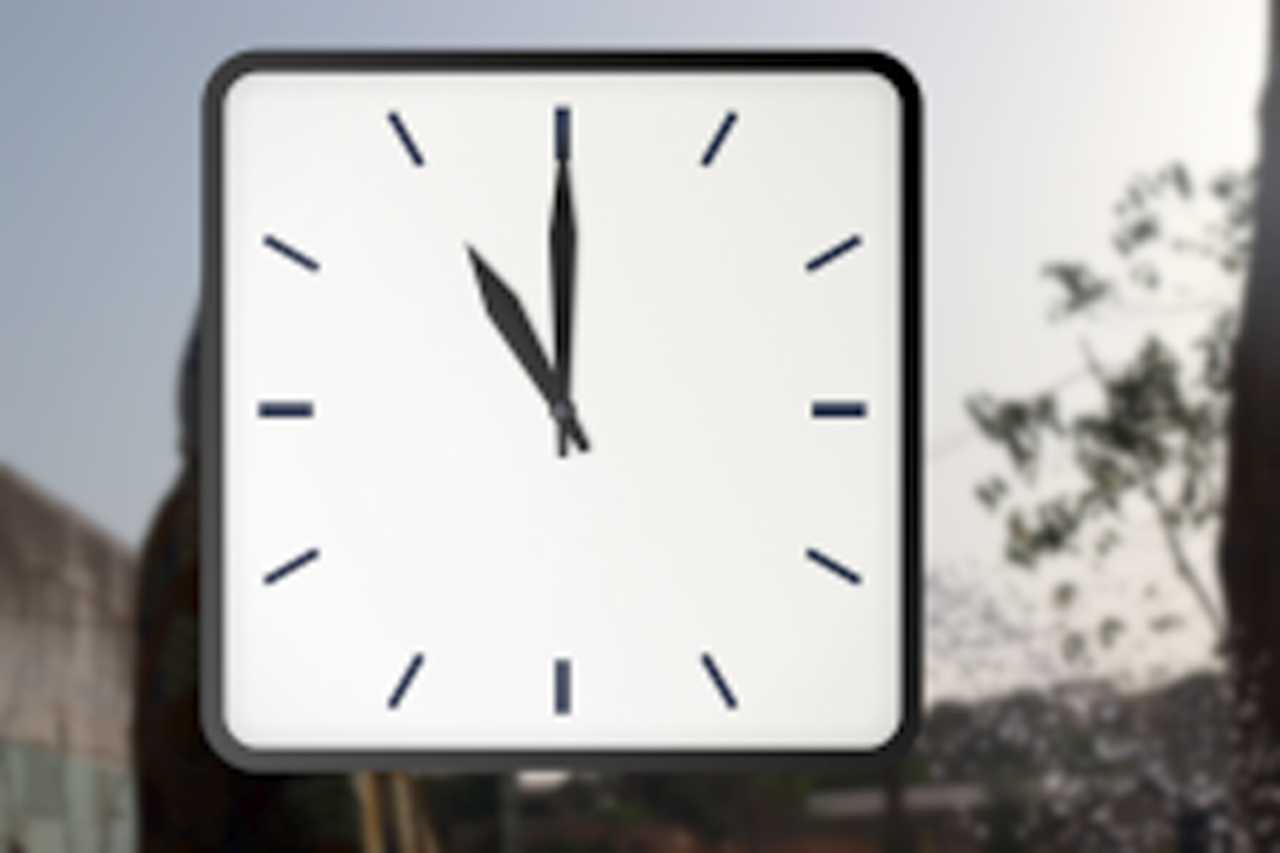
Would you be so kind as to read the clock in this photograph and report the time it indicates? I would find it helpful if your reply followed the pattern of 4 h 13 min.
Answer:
11 h 00 min
